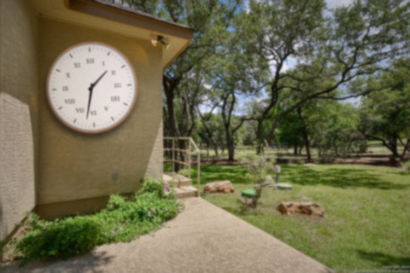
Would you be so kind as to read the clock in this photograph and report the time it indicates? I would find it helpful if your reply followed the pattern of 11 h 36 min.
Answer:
1 h 32 min
